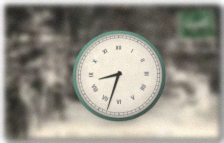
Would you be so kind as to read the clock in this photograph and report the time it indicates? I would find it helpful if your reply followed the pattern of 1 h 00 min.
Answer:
8 h 33 min
